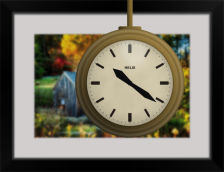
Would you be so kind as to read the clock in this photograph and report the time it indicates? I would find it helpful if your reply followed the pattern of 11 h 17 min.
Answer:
10 h 21 min
